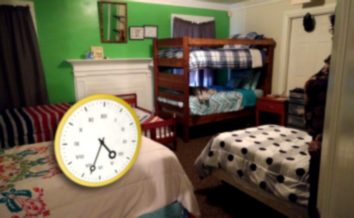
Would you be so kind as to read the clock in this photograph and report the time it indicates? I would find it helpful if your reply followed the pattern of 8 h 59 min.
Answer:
4 h 33 min
